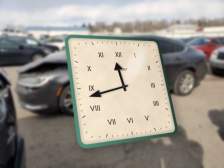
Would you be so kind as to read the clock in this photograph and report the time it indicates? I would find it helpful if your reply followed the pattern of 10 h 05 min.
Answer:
11 h 43 min
